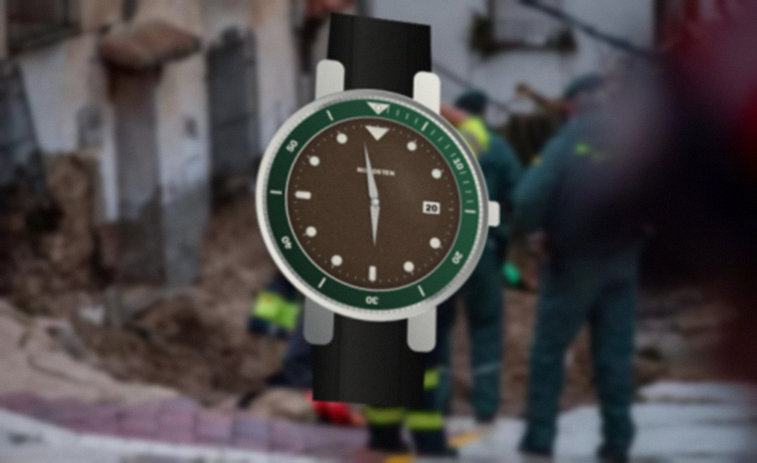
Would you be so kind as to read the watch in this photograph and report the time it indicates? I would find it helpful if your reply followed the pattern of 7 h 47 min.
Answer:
5 h 58 min
